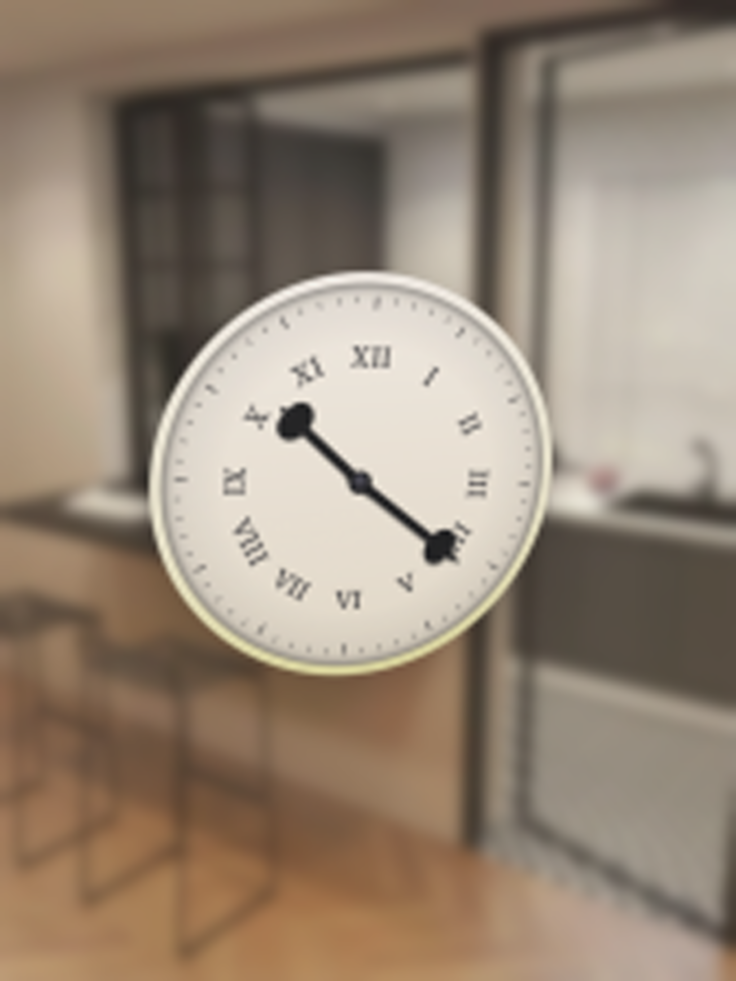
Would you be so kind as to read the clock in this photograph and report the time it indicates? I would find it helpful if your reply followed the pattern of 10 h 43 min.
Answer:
10 h 21 min
